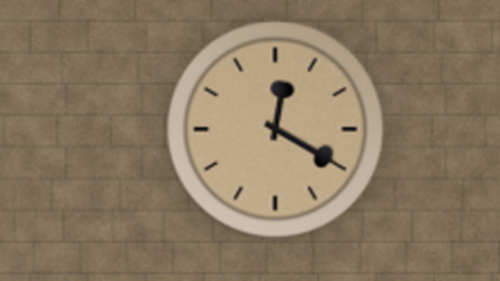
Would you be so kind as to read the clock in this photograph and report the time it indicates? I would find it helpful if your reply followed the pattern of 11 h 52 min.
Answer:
12 h 20 min
